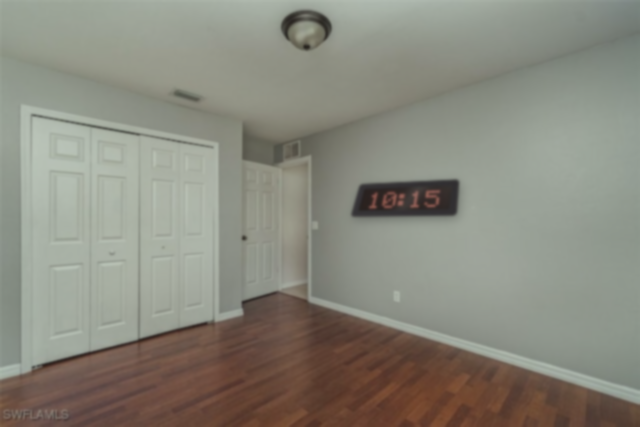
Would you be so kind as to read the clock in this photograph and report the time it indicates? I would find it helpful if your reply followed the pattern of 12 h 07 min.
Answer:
10 h 15 min
